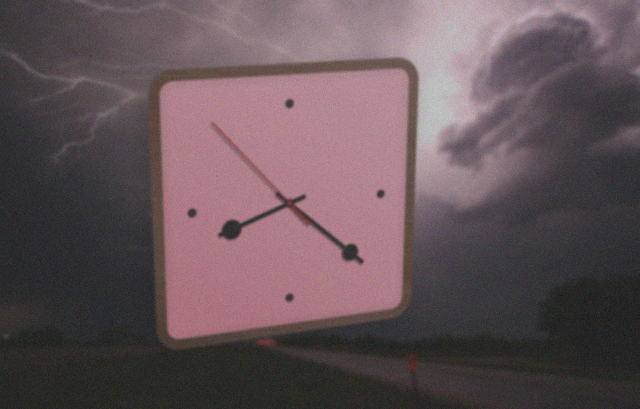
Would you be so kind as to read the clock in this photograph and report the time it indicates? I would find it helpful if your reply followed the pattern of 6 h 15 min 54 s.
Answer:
8 h 21 min 53 s
